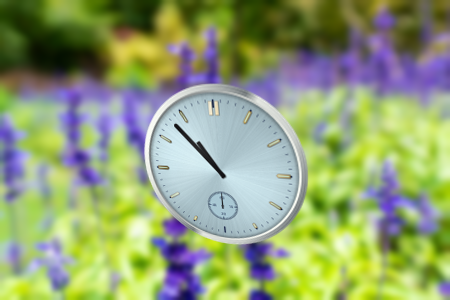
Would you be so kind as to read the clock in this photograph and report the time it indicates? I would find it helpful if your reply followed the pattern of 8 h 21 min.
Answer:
10 h 53 min
